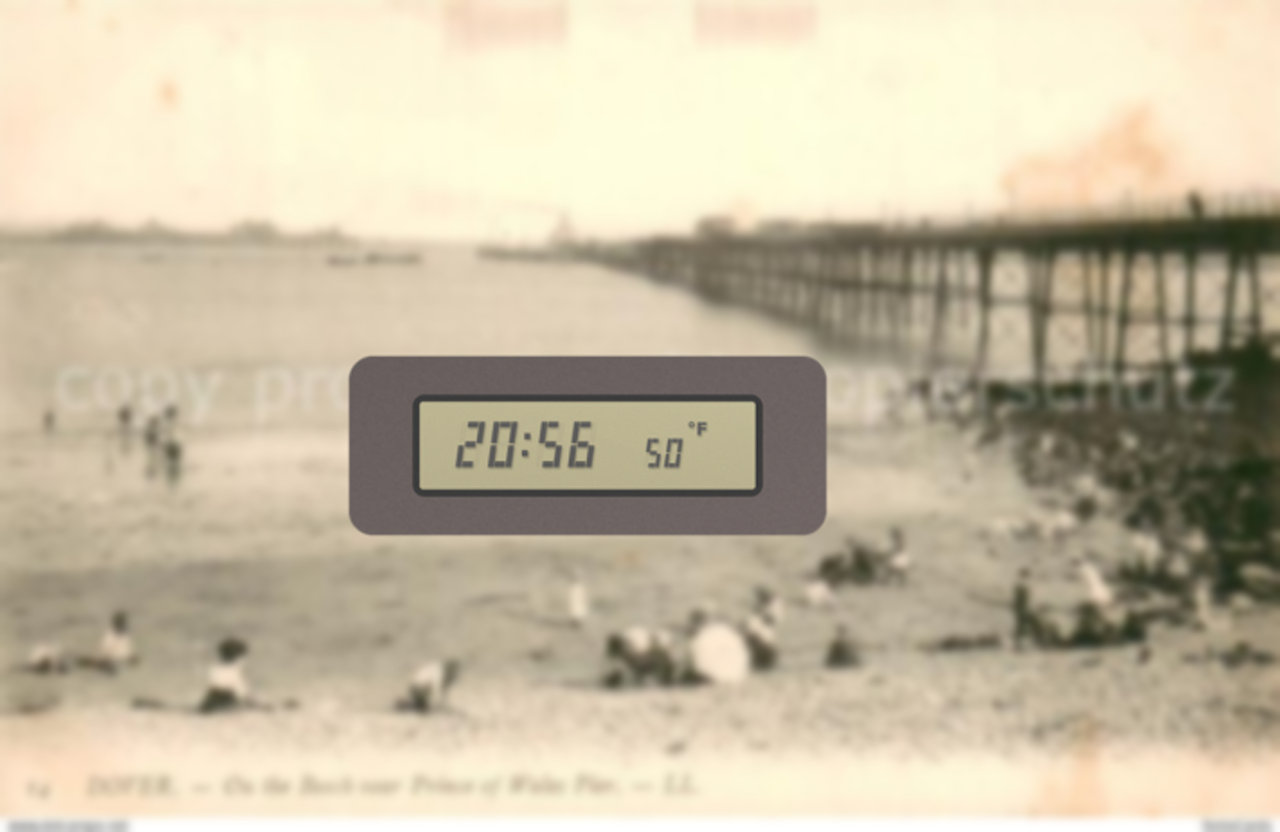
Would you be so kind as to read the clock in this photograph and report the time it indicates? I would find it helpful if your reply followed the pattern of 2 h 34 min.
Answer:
20 h 56 min
